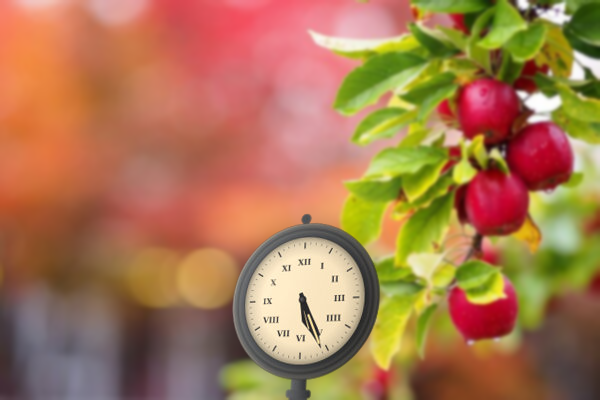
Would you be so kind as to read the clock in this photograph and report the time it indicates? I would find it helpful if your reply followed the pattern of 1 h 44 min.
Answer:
5 h 26 min
